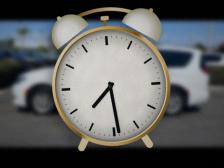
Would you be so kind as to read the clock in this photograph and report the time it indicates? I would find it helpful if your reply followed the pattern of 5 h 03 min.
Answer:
7 h 29 min
